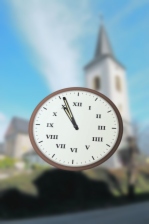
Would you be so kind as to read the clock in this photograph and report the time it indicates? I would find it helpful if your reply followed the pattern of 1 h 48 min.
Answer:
10 h 56 min
